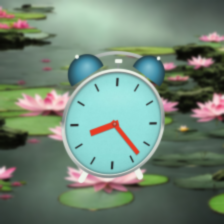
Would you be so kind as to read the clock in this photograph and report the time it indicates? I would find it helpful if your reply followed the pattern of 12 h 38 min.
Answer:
8 h 23 min
